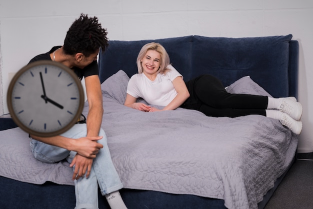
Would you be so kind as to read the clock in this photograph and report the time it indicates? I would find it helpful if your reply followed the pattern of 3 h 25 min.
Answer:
3 h 58 min
